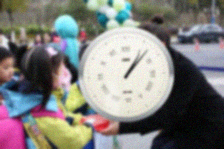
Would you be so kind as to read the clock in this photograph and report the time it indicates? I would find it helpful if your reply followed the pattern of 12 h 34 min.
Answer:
1 h 07 min
